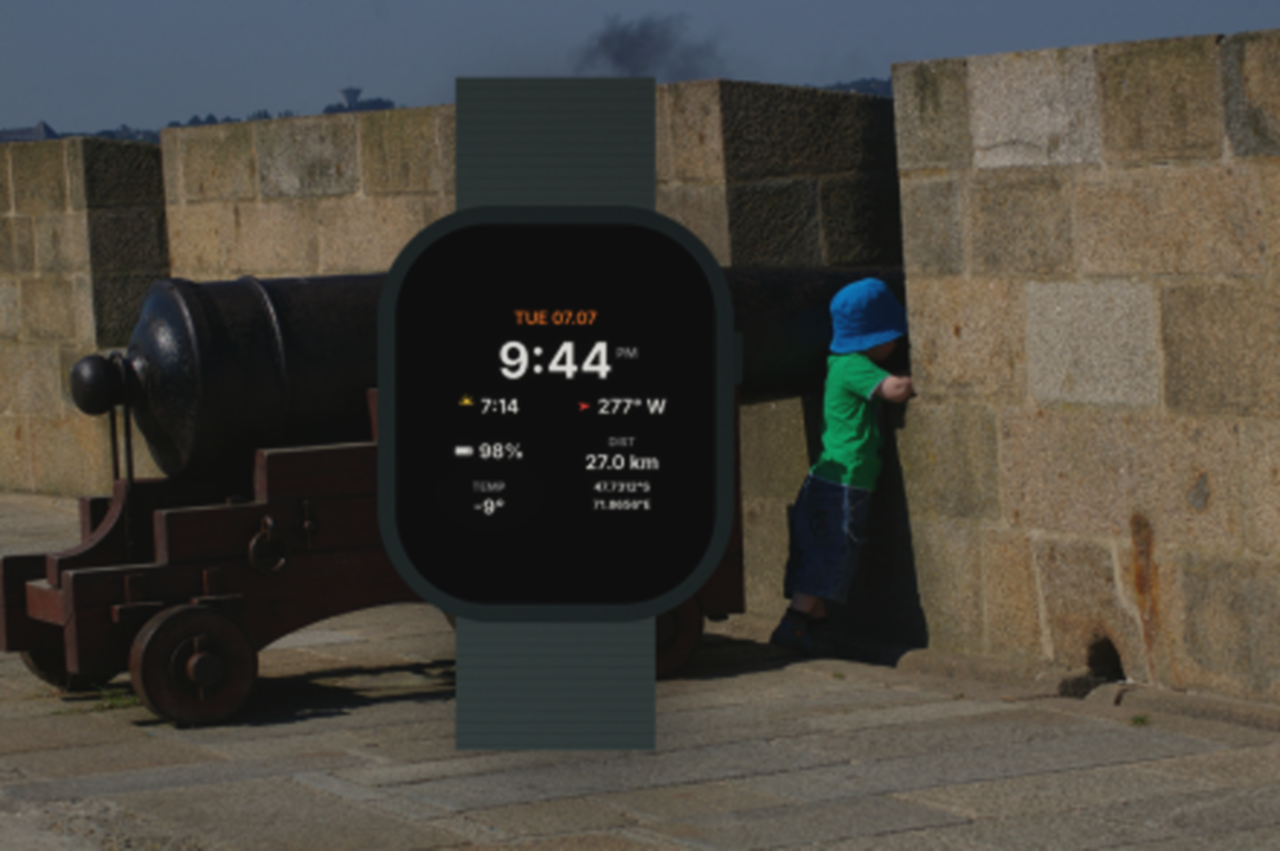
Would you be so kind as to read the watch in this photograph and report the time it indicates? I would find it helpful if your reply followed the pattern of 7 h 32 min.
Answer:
9 h 44 min
